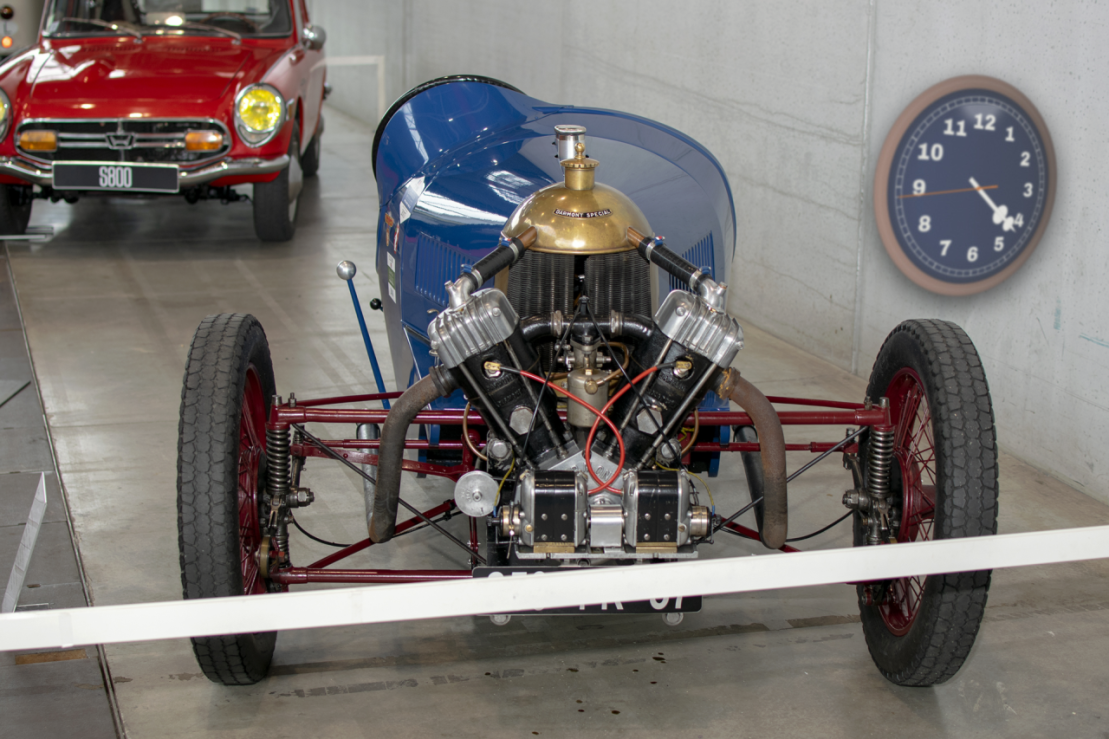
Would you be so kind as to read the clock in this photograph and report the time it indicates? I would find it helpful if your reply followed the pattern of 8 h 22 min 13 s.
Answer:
4 h 21 min 44 s
